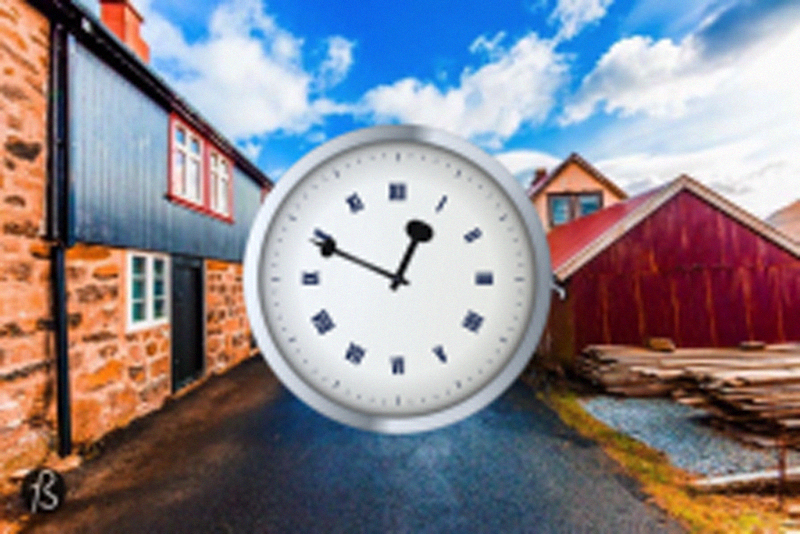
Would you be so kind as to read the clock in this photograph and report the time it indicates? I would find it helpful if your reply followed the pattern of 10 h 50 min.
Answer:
12 h 49 min
